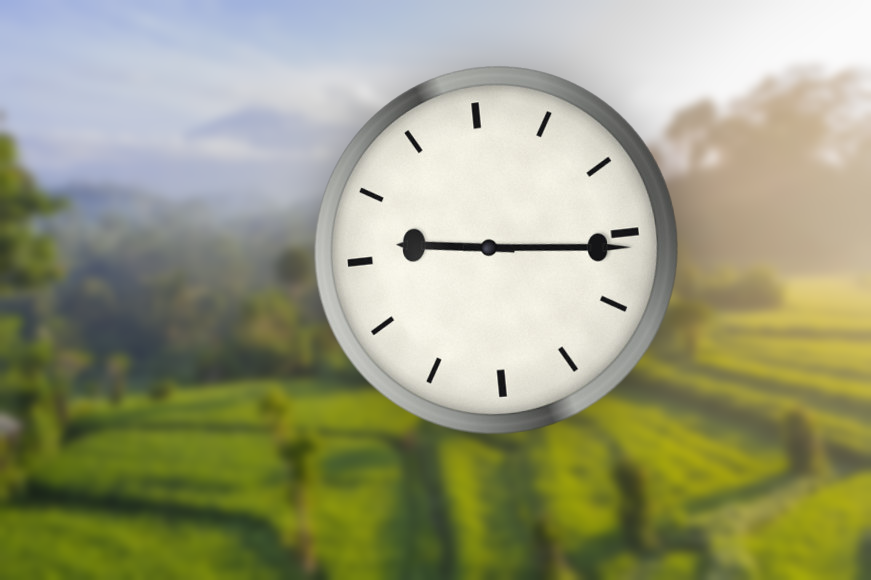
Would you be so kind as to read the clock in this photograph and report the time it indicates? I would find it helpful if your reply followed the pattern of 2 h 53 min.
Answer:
9 h 16 min
